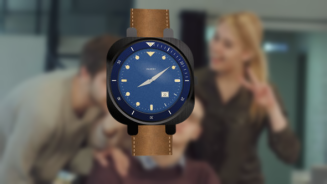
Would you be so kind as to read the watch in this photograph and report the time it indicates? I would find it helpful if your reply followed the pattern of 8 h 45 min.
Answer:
8 h 09 min
